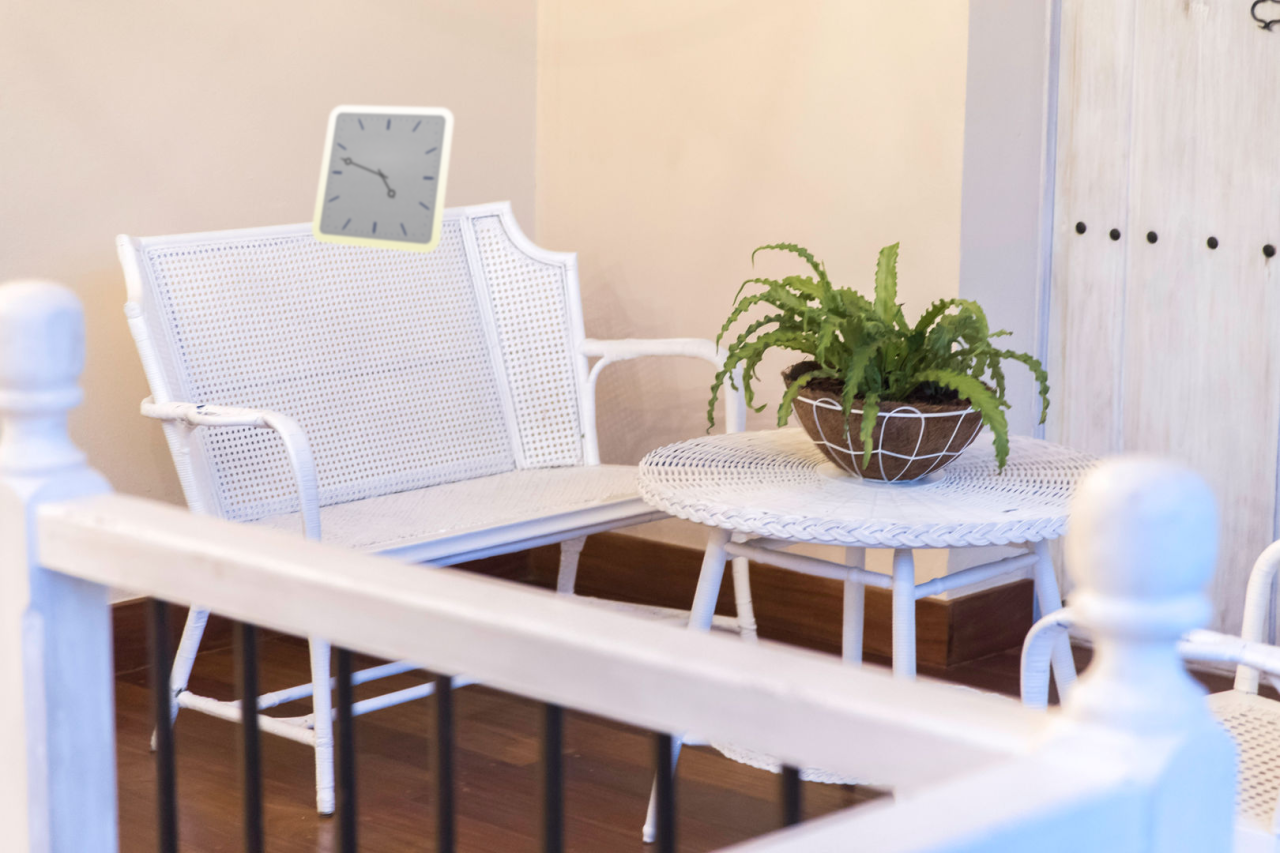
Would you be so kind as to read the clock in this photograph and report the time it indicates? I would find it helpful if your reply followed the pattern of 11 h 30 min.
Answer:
4 h 48 min
